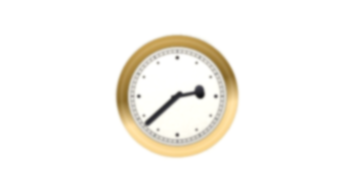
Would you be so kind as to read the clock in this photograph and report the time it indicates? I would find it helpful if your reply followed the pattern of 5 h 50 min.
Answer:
2 h 38 min
